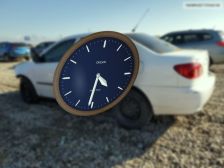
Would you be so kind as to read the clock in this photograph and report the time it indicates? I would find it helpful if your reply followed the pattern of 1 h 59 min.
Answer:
4 h 31 min
